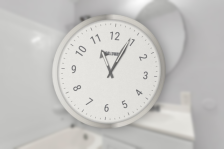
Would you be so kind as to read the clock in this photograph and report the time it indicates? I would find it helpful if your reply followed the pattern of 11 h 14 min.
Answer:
11 h 04 min
